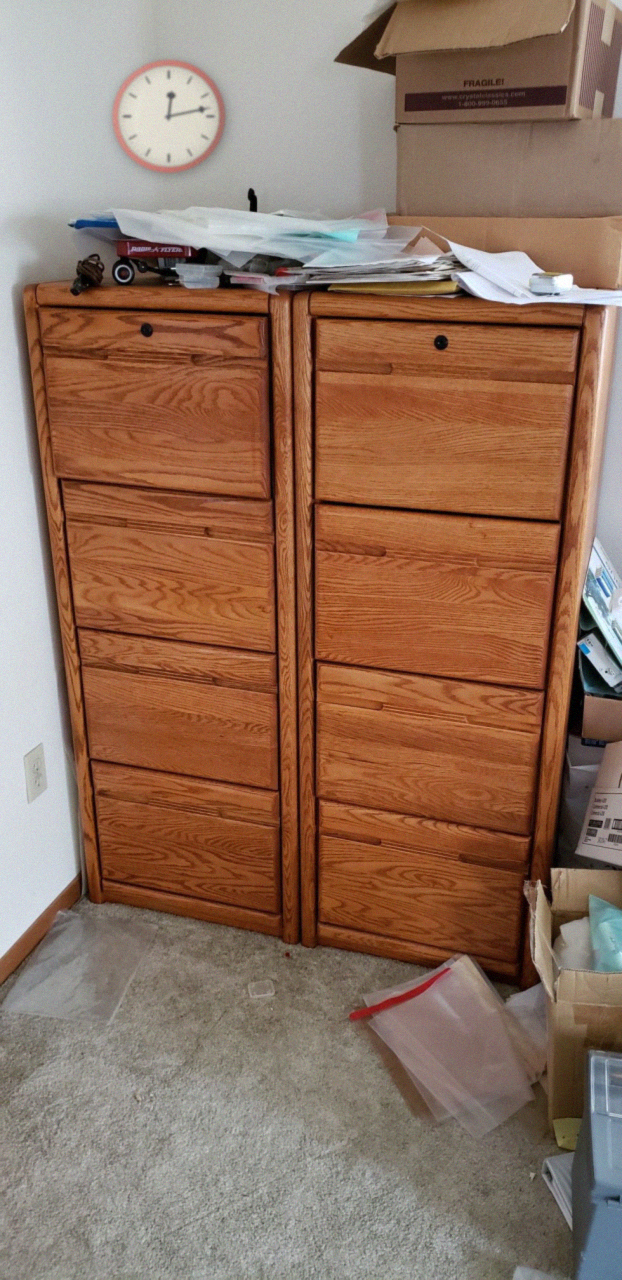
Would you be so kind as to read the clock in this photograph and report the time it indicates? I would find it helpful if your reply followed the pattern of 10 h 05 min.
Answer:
12 h 13 min
